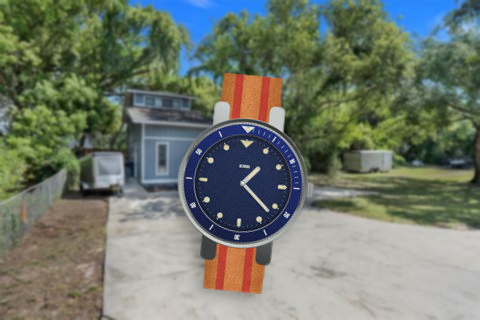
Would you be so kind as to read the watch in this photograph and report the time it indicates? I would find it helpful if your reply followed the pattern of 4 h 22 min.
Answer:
1 h 22 min
